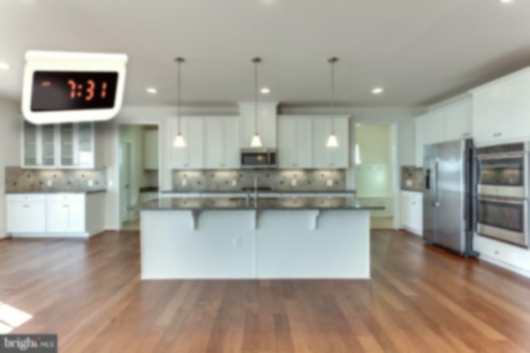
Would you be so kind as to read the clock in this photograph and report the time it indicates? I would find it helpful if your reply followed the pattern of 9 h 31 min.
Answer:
7 h 31 min
